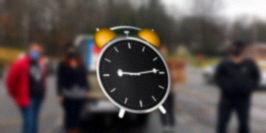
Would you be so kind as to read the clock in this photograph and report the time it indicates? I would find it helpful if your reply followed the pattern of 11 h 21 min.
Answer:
9 h 14 min
